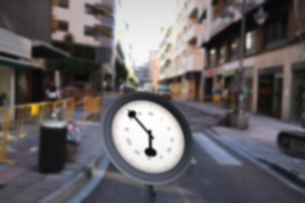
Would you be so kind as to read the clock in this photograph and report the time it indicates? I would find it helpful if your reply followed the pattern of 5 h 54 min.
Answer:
5 h 52 min
